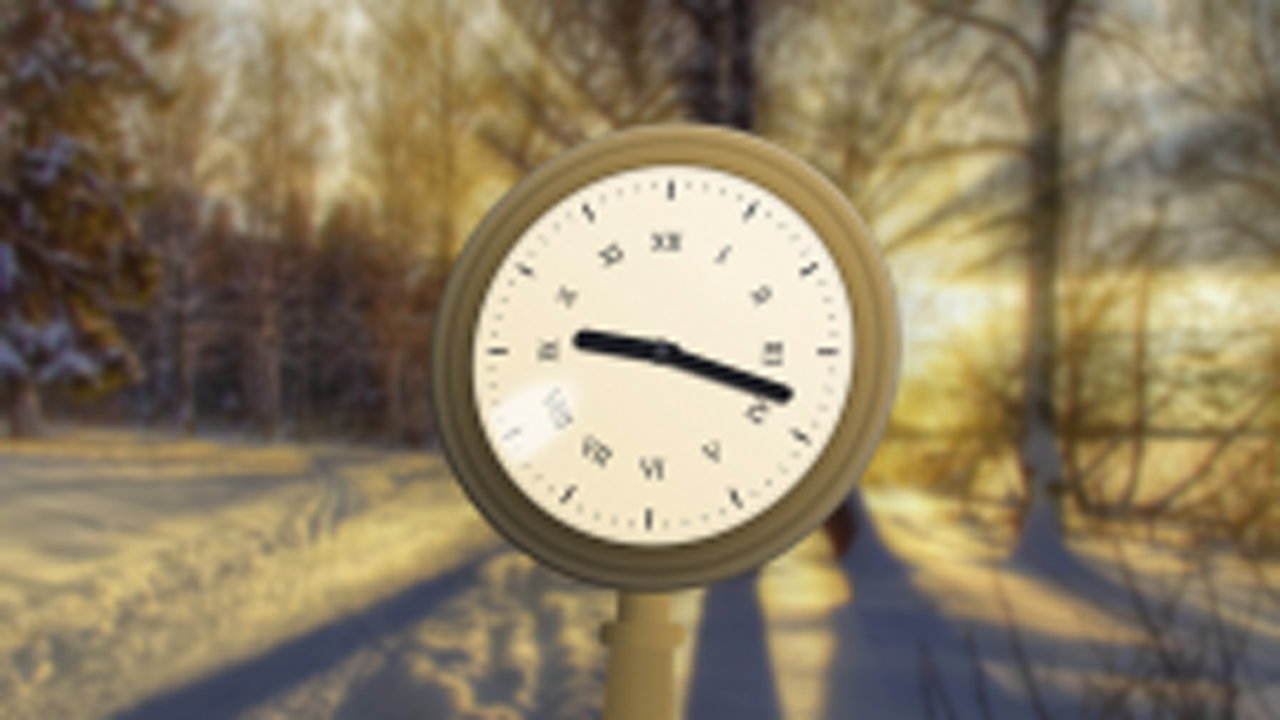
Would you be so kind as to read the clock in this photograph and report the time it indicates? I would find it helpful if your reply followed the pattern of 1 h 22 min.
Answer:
9 h 18 min
